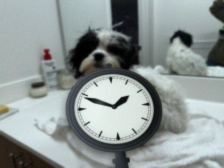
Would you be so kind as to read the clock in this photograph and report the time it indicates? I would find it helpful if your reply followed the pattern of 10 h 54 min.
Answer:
1 h 49 min
